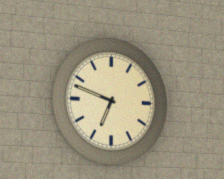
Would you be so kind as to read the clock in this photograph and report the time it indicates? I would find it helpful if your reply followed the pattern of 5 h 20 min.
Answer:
6 h 48 min
